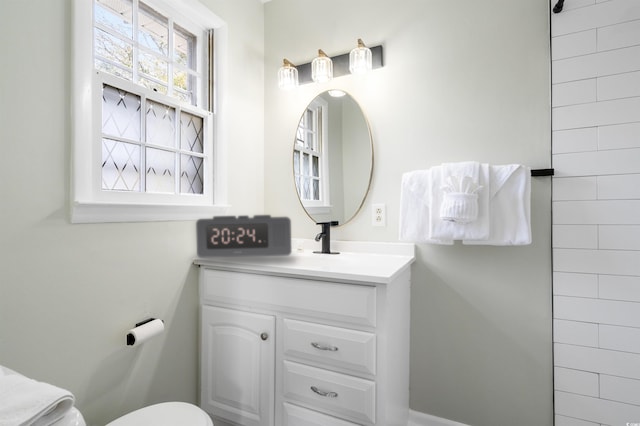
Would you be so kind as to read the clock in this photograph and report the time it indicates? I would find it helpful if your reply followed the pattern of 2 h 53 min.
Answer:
20 h 24 min
